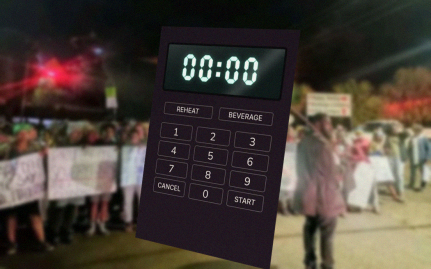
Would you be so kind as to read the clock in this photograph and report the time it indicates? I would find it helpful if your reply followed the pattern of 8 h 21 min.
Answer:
0 h 00 min
